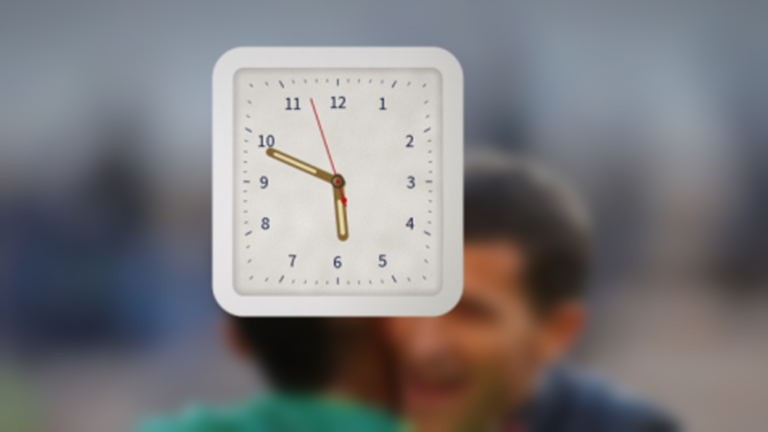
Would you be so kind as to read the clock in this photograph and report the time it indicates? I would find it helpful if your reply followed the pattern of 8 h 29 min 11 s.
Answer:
5 h 48 min 57 s
